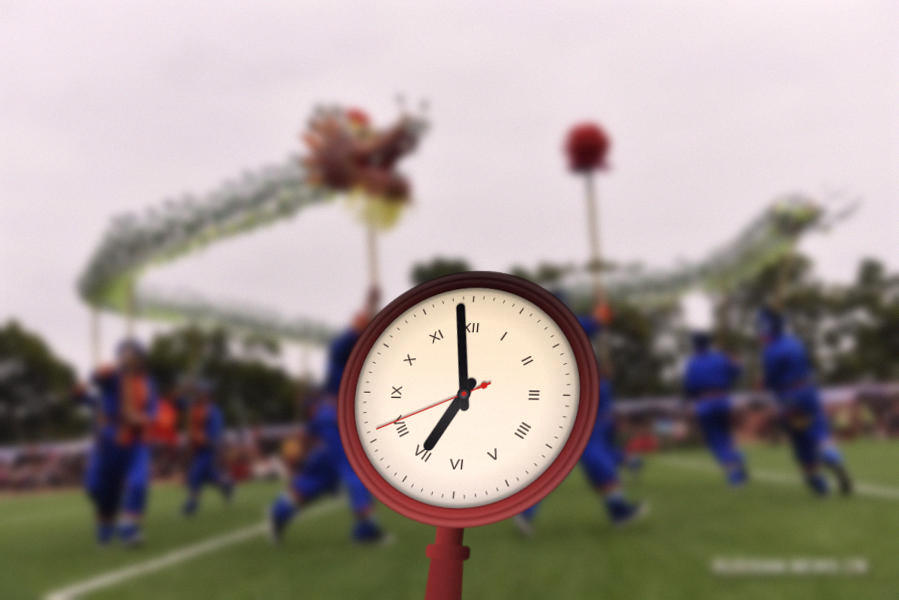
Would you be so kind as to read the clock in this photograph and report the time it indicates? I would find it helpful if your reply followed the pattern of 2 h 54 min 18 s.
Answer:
6 h 58 min 41 s
